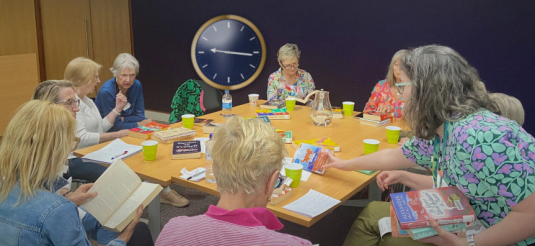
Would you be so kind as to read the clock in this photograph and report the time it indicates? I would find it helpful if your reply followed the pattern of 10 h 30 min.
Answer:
9 h 16 min
